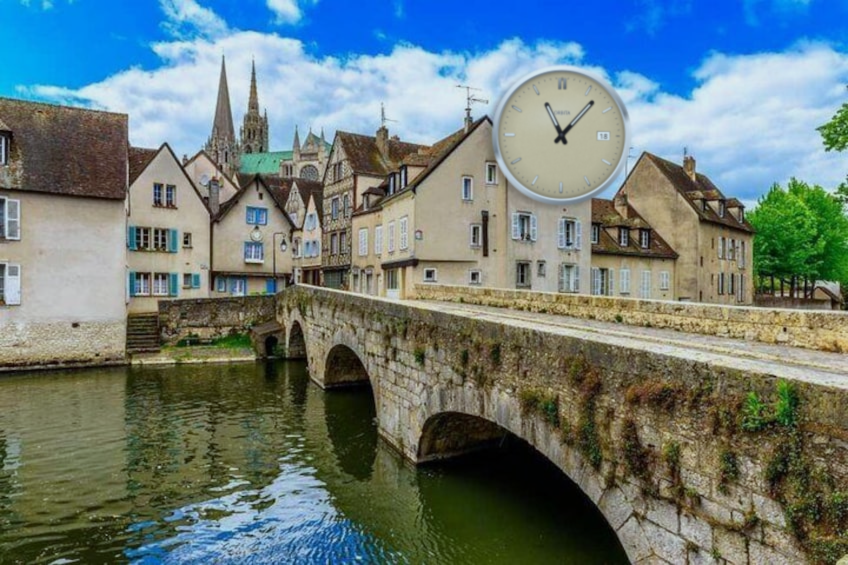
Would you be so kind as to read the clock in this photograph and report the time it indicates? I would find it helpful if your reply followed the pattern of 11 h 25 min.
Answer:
11 h 07 min
